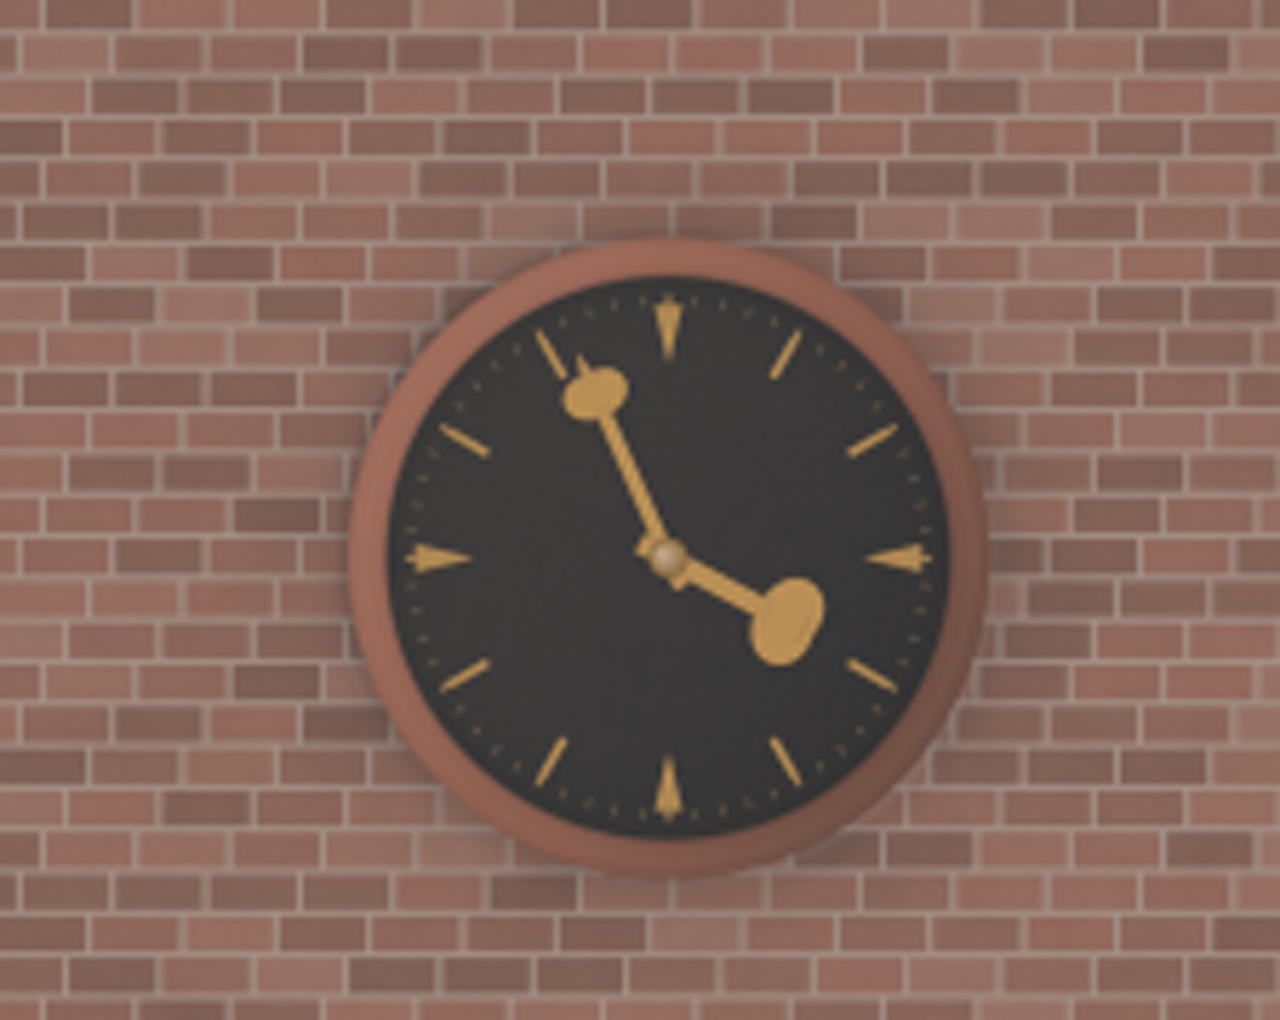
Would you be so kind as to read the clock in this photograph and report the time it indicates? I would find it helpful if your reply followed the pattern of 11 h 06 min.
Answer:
3 h 56 min
